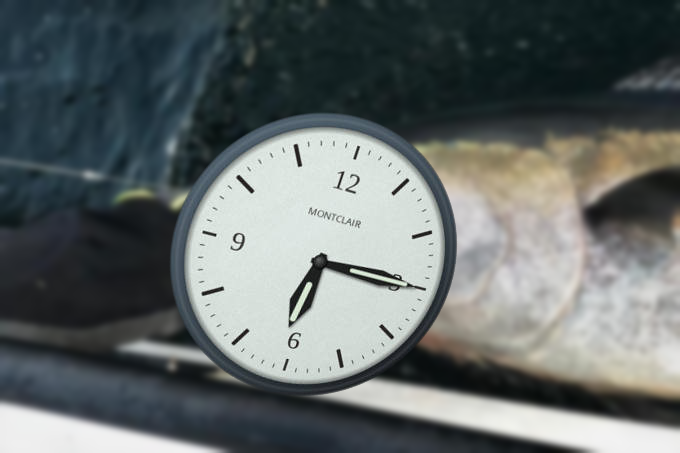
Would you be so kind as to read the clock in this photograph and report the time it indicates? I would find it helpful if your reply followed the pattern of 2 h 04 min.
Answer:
6 h 15 min
